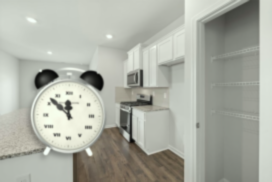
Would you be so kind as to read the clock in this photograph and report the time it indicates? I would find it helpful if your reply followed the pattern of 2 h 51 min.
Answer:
11 h 52 min
